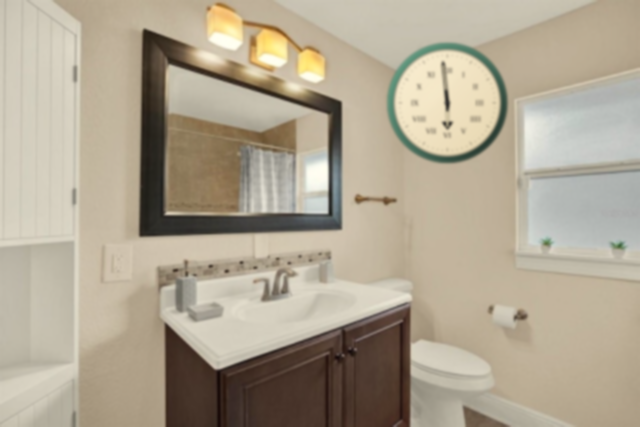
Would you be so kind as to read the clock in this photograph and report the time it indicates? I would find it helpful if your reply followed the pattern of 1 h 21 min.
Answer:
5 h 59 min
